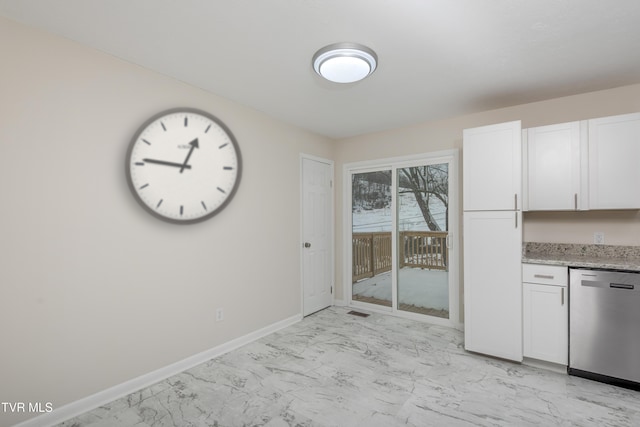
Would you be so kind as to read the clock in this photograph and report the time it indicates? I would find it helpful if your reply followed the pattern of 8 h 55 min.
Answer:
12 h 46 min
